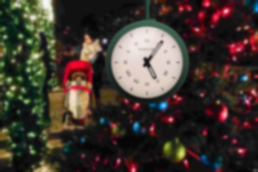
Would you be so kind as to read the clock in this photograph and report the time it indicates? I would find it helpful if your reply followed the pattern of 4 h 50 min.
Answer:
5 h 06 min
